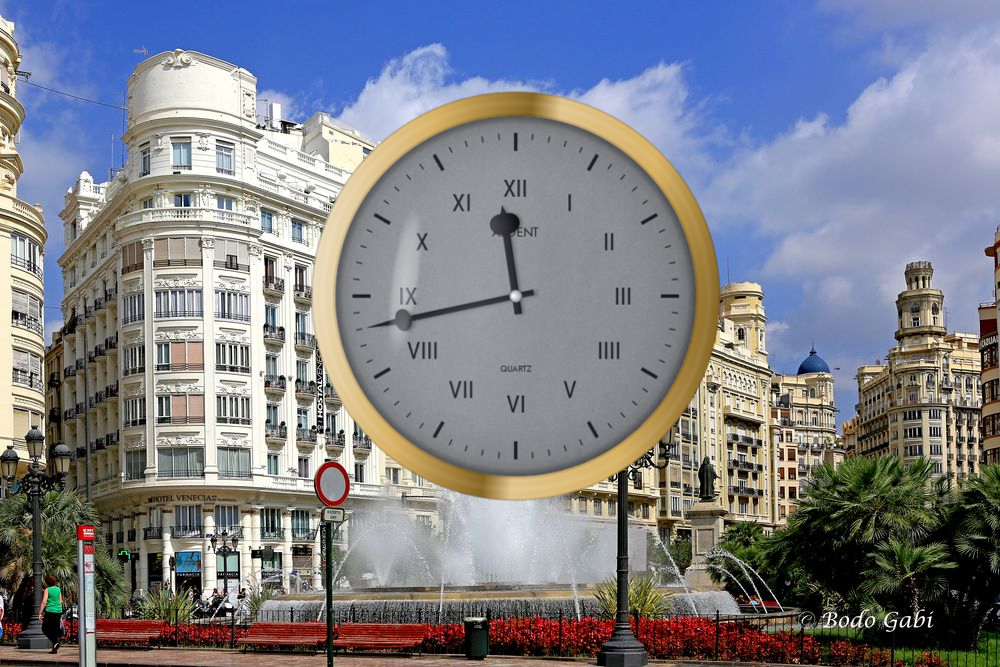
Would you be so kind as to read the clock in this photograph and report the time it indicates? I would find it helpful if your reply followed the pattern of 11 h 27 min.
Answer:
11 h 43 min
